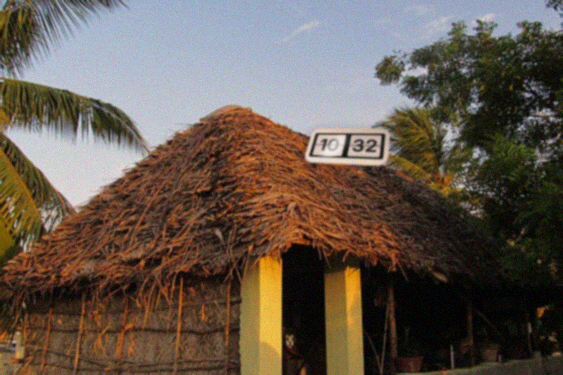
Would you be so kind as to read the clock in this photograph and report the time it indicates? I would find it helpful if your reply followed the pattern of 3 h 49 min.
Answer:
10 h 32 min
